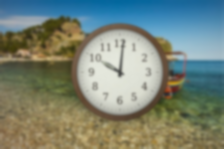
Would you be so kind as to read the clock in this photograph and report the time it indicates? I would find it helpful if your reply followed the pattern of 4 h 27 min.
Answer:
10 h 01 min
